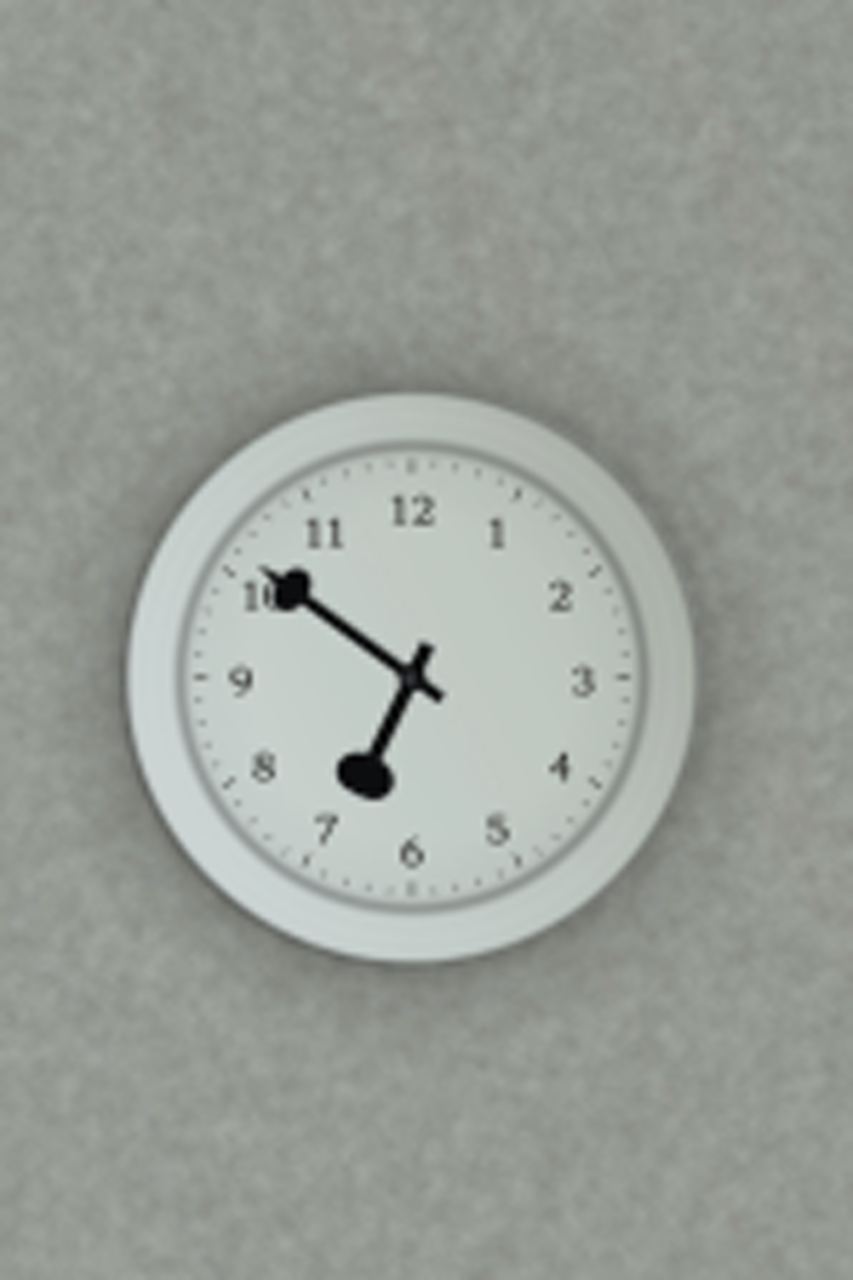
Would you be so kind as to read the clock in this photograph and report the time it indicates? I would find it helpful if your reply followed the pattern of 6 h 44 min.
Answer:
6 h 51 min
